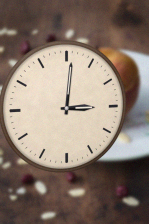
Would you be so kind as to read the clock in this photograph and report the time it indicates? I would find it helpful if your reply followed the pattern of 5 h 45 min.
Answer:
3 h 01 min
